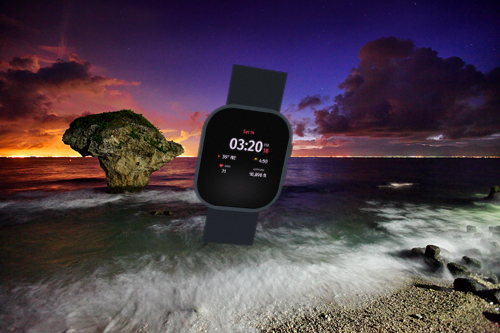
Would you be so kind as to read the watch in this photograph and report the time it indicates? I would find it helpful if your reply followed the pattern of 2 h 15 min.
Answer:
3 h 20 min
